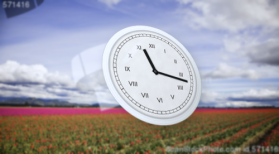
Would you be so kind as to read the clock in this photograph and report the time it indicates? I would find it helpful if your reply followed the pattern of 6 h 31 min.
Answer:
11 h 17 min
